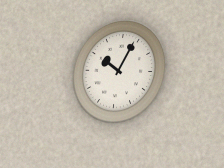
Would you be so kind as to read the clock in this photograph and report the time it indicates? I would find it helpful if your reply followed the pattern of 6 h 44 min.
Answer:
10 h 04 min
